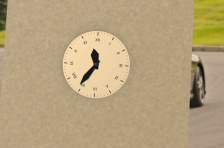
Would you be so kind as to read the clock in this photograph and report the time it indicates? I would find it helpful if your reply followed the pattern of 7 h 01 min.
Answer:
11 h 36 min
